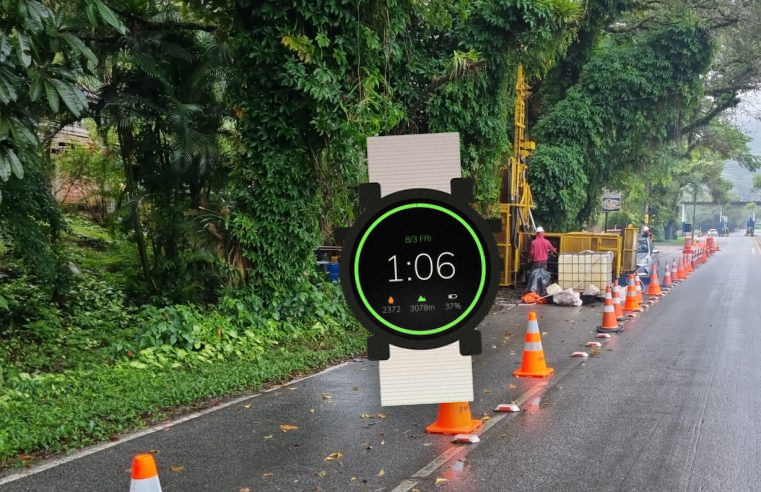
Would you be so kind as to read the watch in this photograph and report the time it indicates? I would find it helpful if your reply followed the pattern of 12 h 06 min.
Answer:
1 h 06 min
